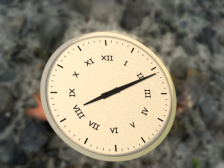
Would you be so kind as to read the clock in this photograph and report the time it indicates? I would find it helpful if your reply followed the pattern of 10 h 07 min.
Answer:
8 h 11 min
